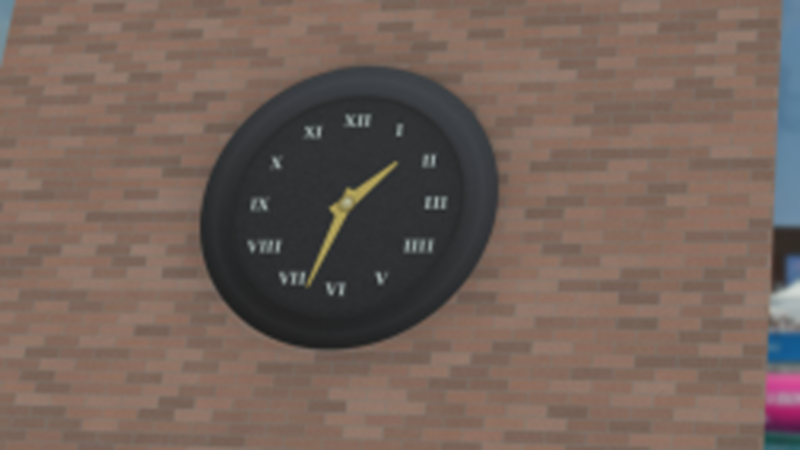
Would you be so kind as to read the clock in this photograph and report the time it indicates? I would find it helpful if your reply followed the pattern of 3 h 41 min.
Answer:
1 h 33 min
